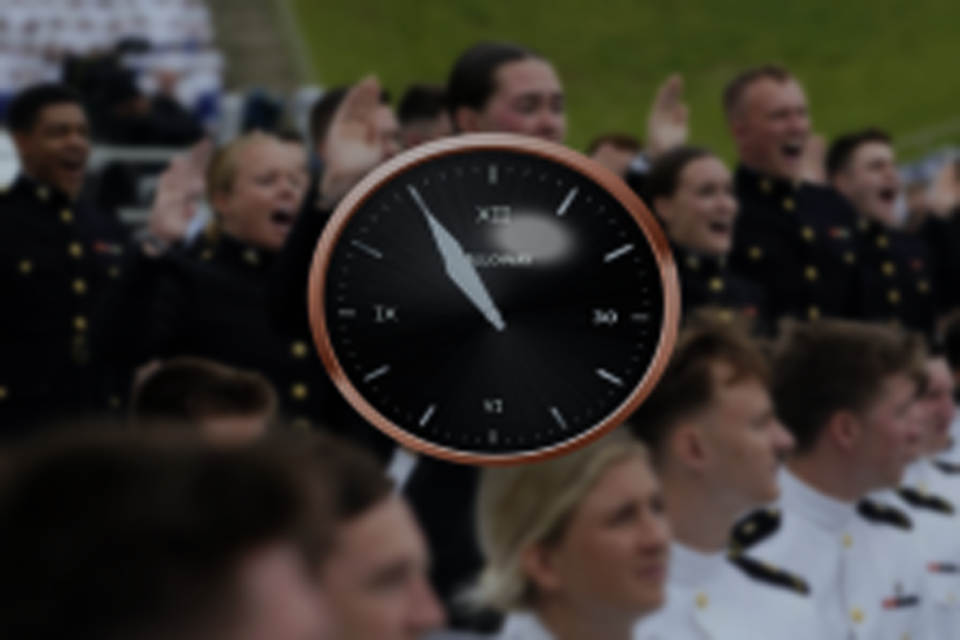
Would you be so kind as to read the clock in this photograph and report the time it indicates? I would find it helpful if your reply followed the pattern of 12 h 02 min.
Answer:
10 h 55 min
